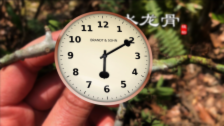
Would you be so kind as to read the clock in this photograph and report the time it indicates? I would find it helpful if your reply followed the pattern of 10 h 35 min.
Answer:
6 h 10 min
